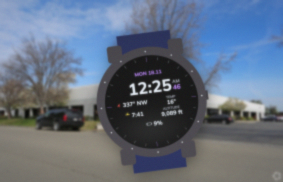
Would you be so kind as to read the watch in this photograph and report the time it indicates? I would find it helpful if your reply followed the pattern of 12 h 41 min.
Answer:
12 h 25 min
